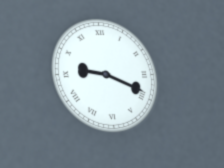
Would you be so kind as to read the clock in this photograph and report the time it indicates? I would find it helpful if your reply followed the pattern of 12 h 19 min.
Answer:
9 h 19 min
